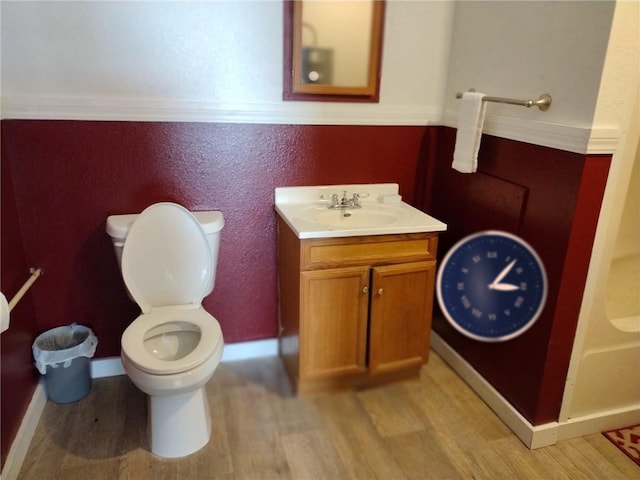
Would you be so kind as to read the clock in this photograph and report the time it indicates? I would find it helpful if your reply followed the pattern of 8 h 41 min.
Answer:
3 h 07 min
